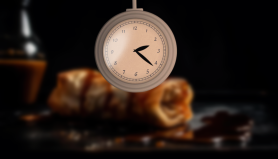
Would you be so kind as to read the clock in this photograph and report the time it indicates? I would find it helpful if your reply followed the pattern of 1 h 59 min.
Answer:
2 h 22 min
